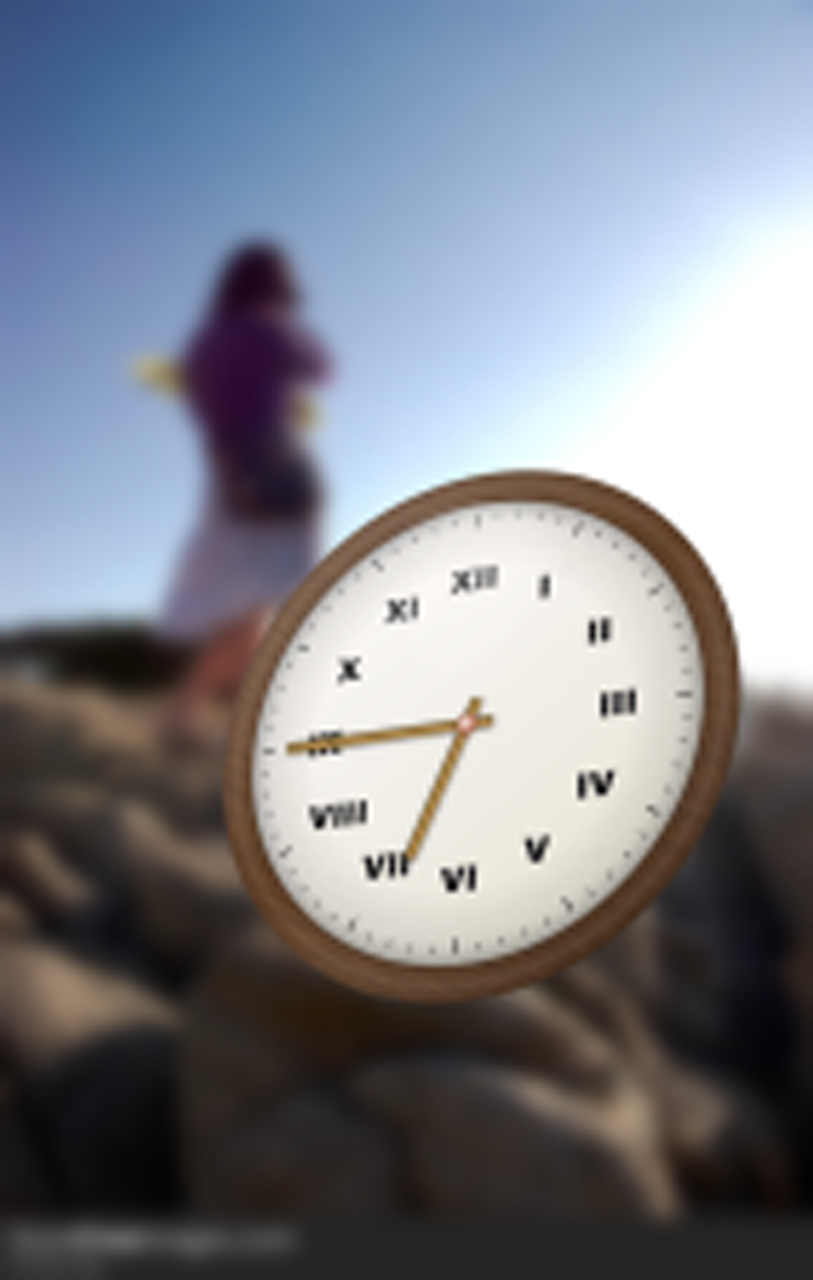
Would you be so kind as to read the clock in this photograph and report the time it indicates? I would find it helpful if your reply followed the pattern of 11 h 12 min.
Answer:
6 h 45 min
